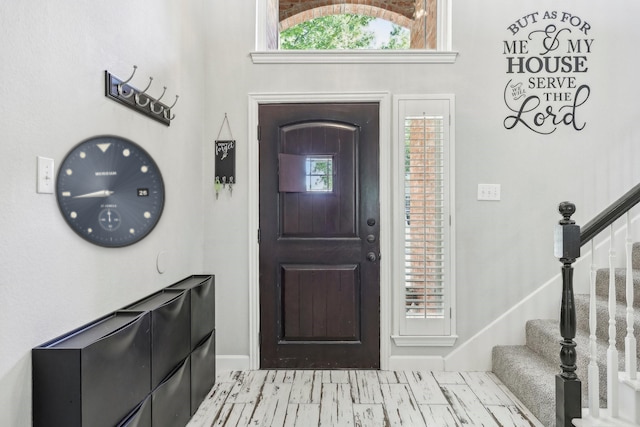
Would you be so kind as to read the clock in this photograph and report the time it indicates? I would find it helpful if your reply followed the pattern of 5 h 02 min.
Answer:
8 h 44 min
